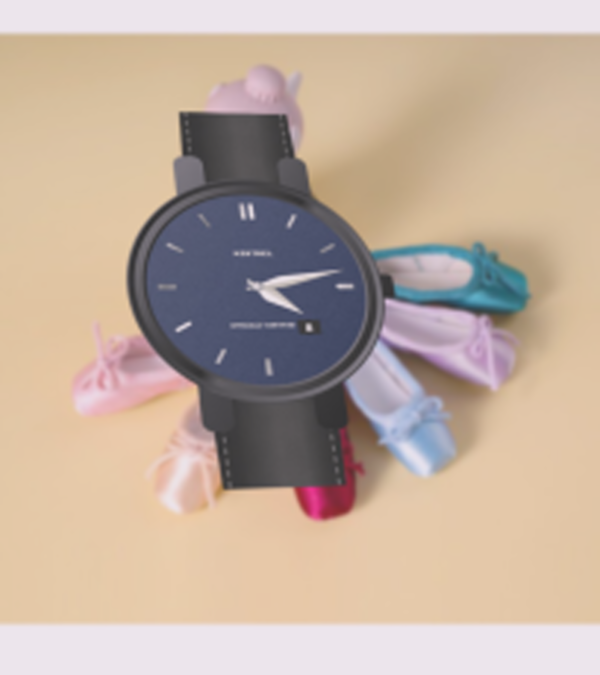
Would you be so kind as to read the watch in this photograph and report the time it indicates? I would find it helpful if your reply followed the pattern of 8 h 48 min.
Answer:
4 h 13 min
